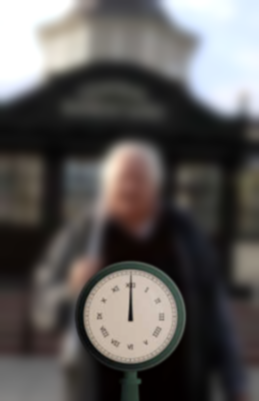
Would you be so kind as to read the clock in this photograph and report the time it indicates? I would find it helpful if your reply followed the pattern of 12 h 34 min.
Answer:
12 h 00 min
